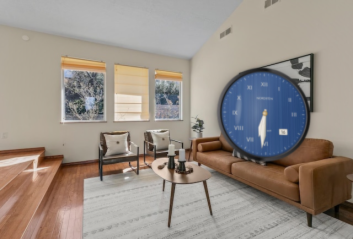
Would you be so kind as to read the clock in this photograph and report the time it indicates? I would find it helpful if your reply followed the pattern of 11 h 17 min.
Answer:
6 h 31 min
